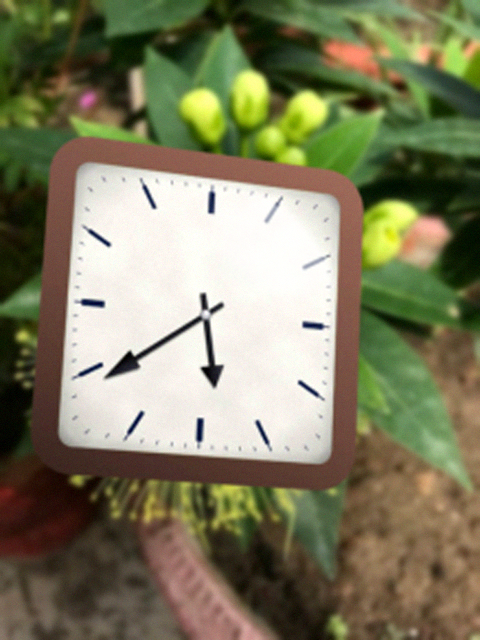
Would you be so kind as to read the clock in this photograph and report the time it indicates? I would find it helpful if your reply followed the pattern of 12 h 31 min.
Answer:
5 h 39 min
